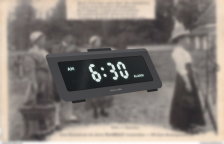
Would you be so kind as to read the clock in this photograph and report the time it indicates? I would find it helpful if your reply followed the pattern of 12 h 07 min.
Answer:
6 h 30 min
